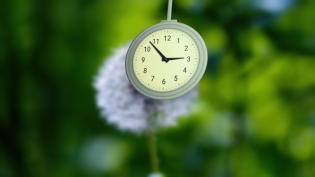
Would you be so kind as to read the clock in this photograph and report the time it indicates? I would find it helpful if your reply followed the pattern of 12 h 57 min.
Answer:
2 h 53 min
